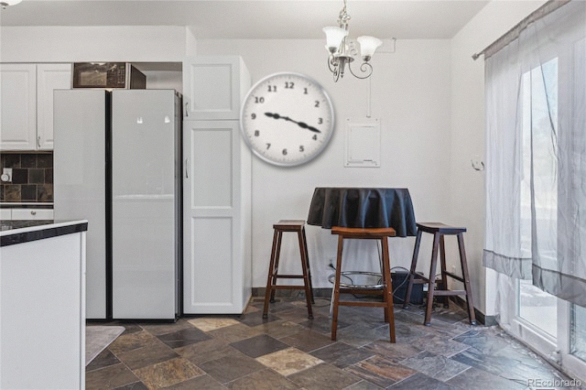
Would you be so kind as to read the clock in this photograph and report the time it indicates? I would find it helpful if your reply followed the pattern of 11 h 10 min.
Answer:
9 h 18 min
